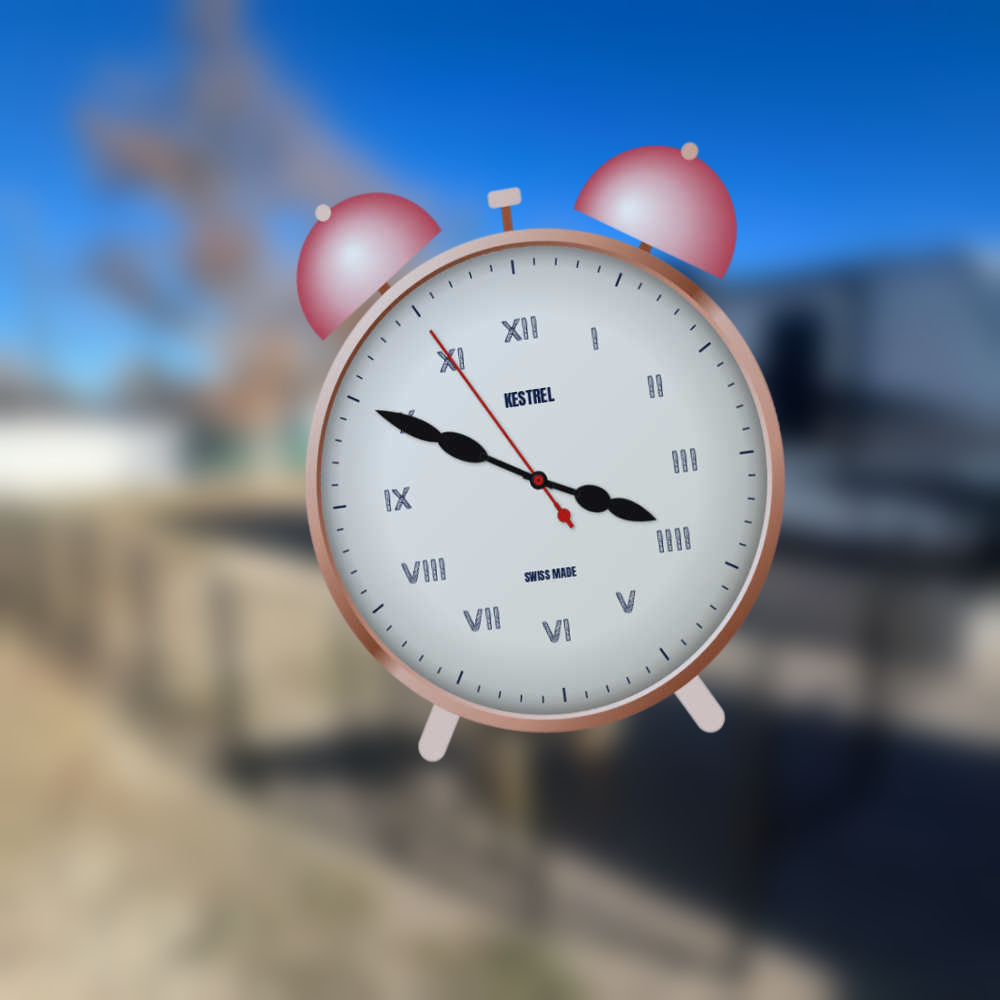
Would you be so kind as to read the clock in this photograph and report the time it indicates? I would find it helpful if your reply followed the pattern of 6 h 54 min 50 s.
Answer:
3 h 49 min 55 s
